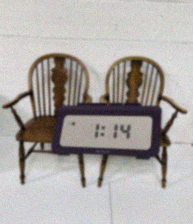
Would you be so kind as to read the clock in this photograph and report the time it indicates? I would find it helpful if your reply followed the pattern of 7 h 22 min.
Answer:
1 h 14 min
